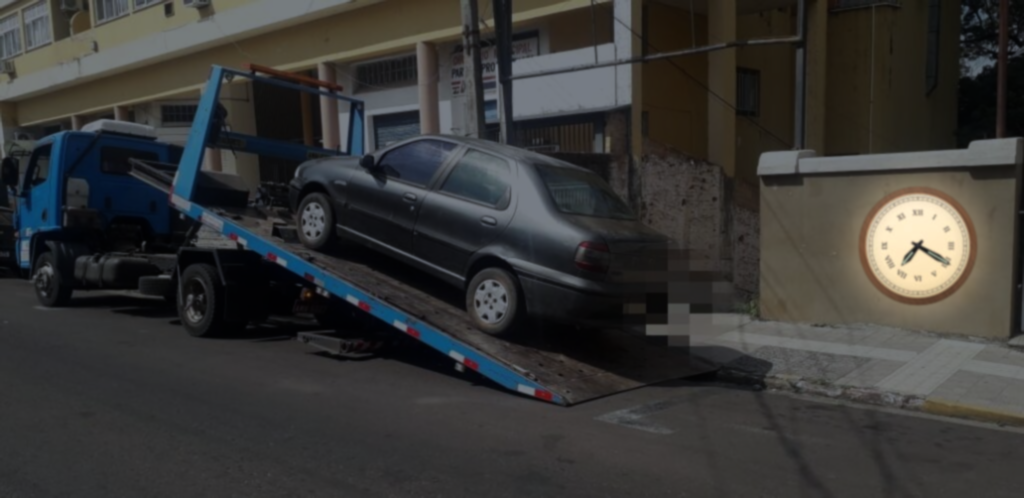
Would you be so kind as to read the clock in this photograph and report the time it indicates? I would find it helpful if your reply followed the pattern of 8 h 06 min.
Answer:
7 h 20 min
